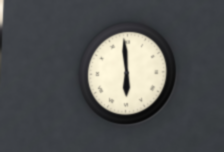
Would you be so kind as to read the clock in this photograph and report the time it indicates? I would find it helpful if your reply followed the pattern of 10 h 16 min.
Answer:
5 h 59 min
